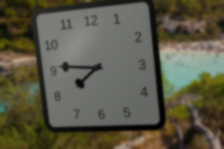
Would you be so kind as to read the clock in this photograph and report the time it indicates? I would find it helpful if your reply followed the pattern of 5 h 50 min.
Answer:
7 h 46 min
